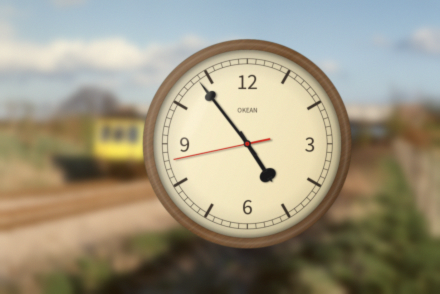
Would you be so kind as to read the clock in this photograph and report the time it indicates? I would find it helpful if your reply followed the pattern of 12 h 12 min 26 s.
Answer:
4 h 53 min 43 s
